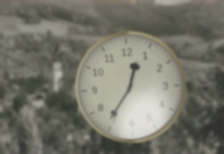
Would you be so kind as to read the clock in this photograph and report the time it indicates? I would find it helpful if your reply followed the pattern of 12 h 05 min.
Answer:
12 h 36 min
